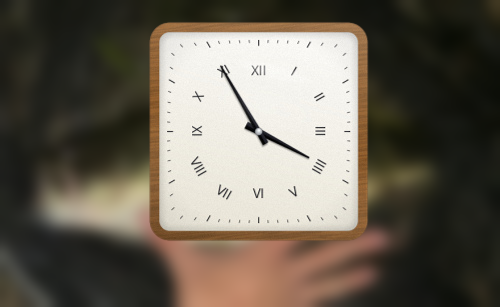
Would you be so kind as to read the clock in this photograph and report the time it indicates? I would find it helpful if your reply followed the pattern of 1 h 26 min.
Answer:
3 h 55 min
